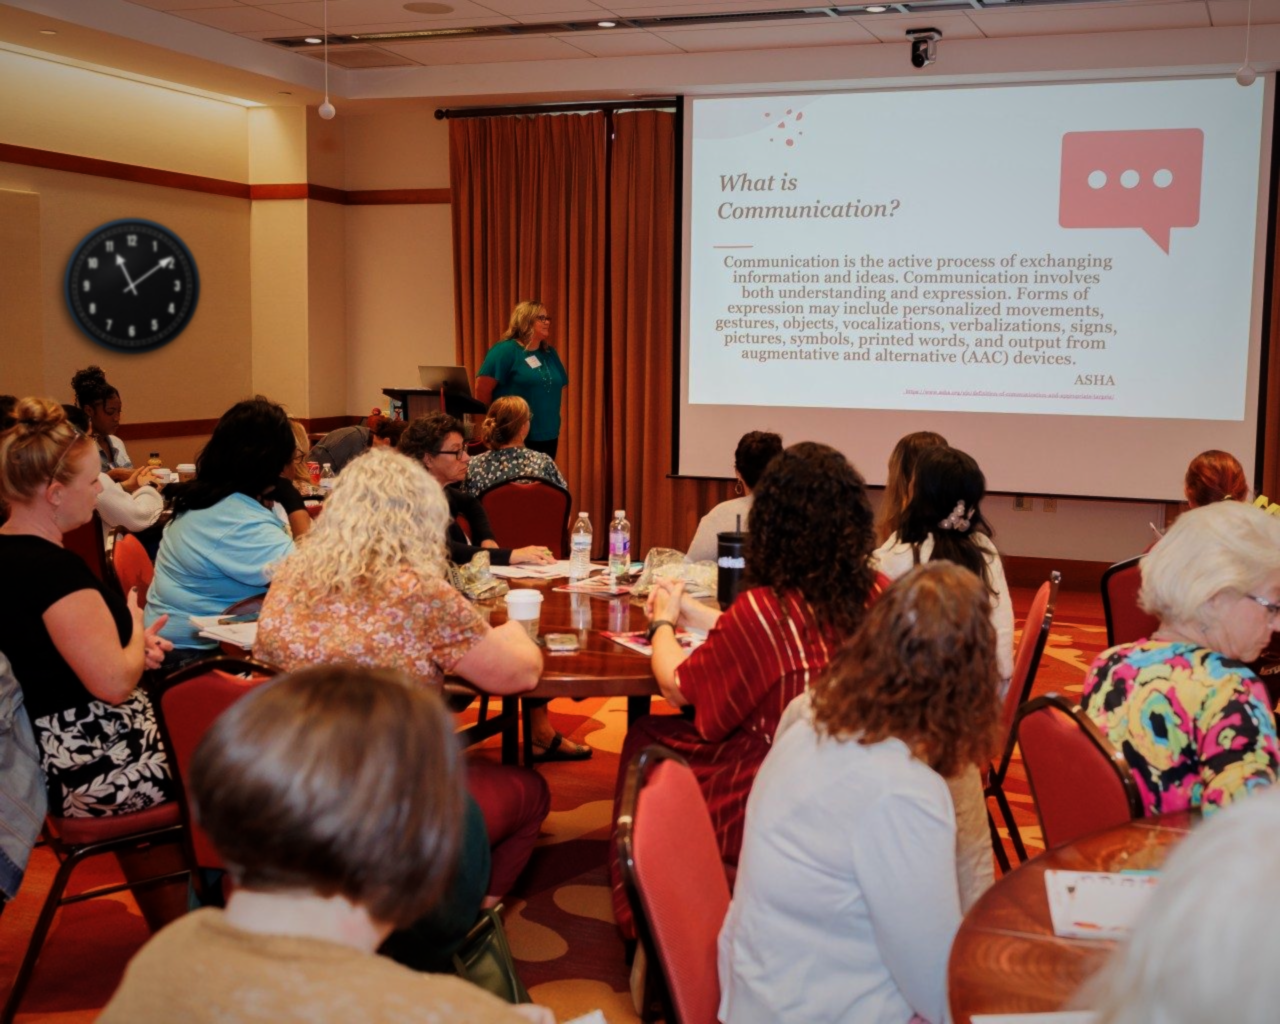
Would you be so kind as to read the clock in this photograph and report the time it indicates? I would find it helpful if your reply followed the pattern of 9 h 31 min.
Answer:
11 h 09 min
